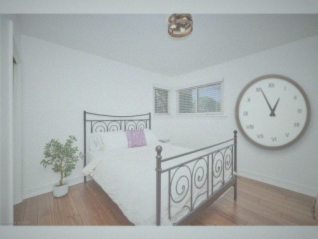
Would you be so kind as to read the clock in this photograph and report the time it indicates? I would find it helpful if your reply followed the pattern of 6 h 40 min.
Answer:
12 h 56 min
